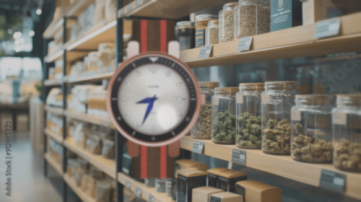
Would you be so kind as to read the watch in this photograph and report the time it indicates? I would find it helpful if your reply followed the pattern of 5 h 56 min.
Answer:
8 h 34 min
